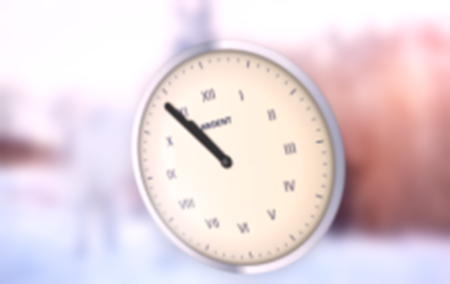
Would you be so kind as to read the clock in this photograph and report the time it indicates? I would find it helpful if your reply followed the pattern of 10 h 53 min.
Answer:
10 h 54 min
